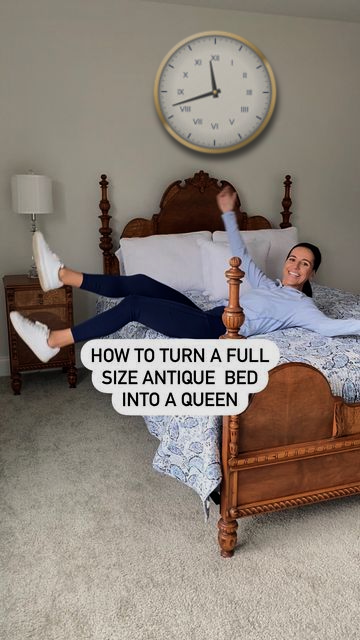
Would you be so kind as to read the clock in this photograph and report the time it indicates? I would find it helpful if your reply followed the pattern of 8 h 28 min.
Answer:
11 h 42 min
